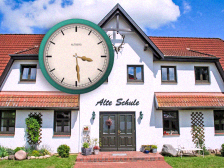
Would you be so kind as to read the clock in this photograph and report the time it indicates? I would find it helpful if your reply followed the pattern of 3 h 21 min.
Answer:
3 h 29 min
